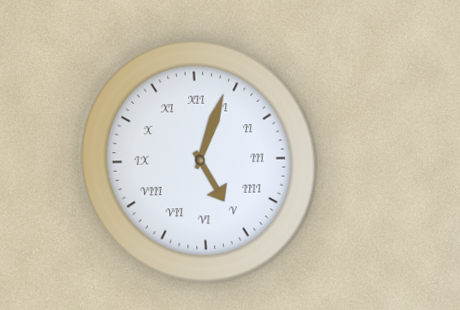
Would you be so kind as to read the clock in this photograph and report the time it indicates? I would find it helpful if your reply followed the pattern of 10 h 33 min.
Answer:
5 h 04 min
